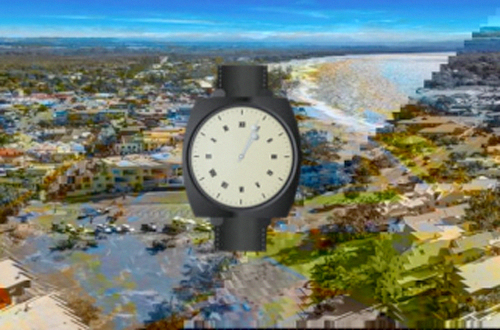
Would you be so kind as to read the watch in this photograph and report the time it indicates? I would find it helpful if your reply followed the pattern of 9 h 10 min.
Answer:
1 h 04 min
